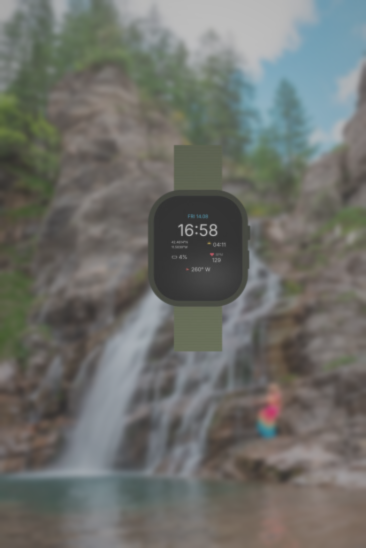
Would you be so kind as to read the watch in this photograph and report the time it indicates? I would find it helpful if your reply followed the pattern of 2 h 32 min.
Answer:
16 h 58 min
